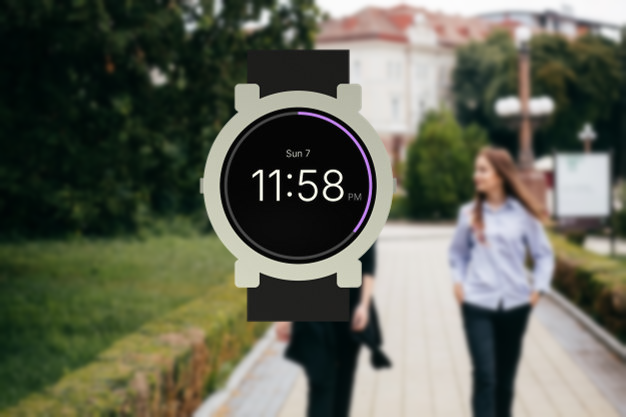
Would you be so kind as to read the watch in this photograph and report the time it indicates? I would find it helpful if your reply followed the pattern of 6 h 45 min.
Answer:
11 h 58 min
